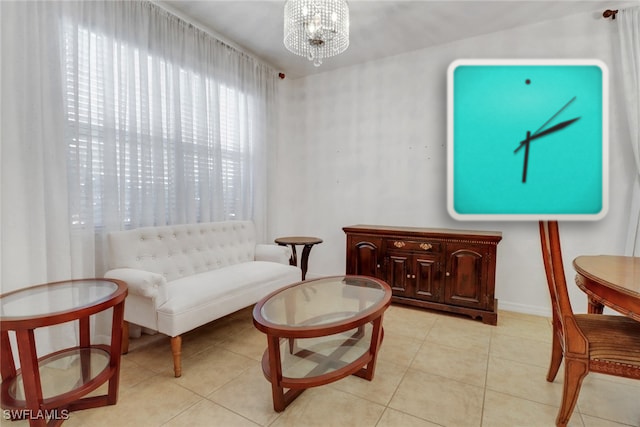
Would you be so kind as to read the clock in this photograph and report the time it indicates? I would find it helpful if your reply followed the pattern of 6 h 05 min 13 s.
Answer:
6 h 11 min 08 s
